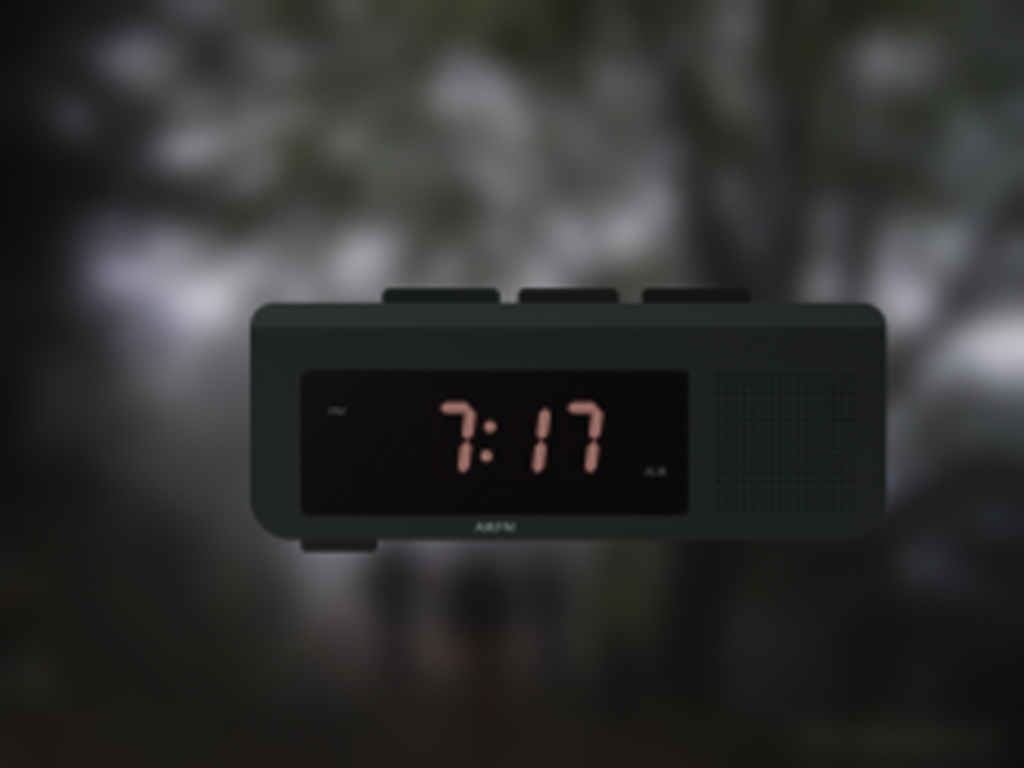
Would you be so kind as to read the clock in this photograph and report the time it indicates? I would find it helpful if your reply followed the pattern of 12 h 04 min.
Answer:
7 h 17 min
